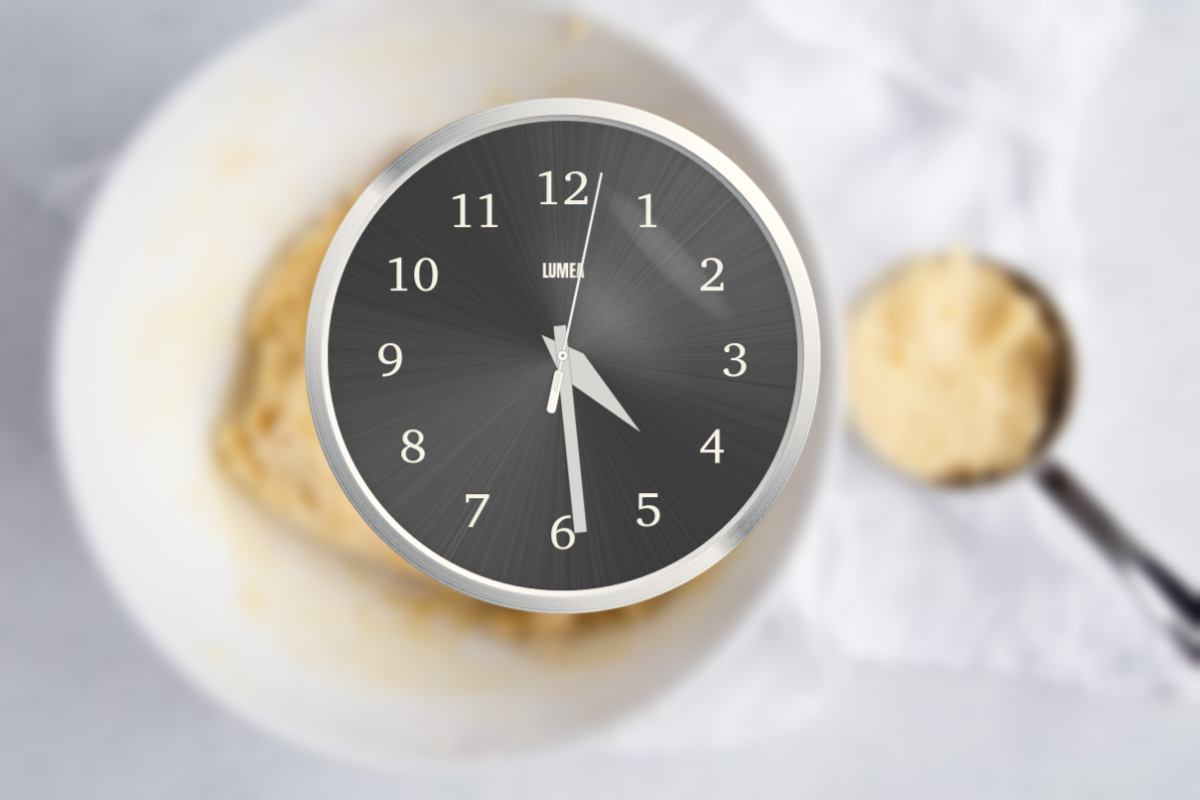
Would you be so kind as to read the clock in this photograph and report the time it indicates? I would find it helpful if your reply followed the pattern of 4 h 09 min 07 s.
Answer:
4 h 29 min 02 s
